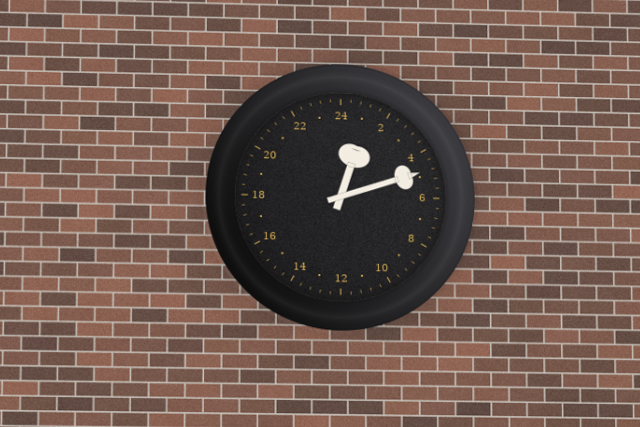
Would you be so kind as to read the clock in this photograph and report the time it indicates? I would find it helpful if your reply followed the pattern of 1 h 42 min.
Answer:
1 h 12 min
